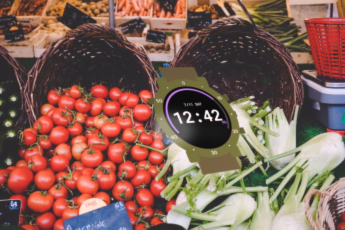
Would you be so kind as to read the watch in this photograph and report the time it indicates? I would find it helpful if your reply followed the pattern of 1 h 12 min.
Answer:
12 h 42 min
